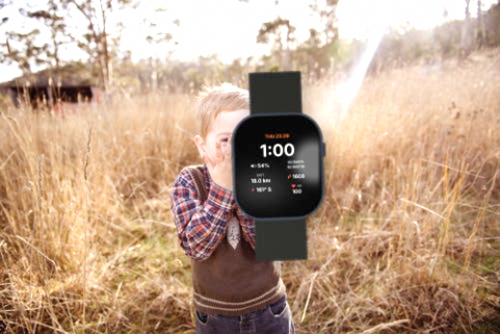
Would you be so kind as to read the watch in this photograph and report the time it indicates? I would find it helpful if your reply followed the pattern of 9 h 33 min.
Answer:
1 h 00 min
